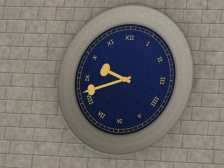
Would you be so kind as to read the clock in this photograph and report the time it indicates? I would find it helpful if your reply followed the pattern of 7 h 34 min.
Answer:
9 h 42 min
